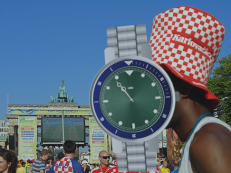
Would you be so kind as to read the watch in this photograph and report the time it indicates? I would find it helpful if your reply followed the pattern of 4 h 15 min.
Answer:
10 h 54 min
